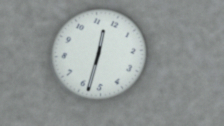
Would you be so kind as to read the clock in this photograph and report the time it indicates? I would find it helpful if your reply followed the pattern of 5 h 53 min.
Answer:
11 h 28 min
